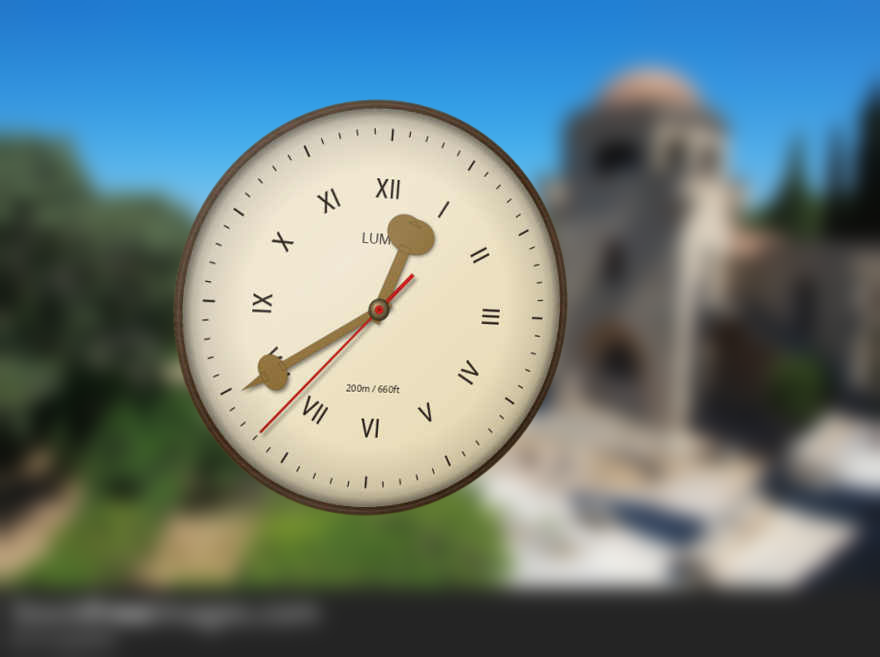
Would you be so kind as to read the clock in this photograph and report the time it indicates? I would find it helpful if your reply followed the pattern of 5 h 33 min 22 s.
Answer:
12 h 39 min 37 s
